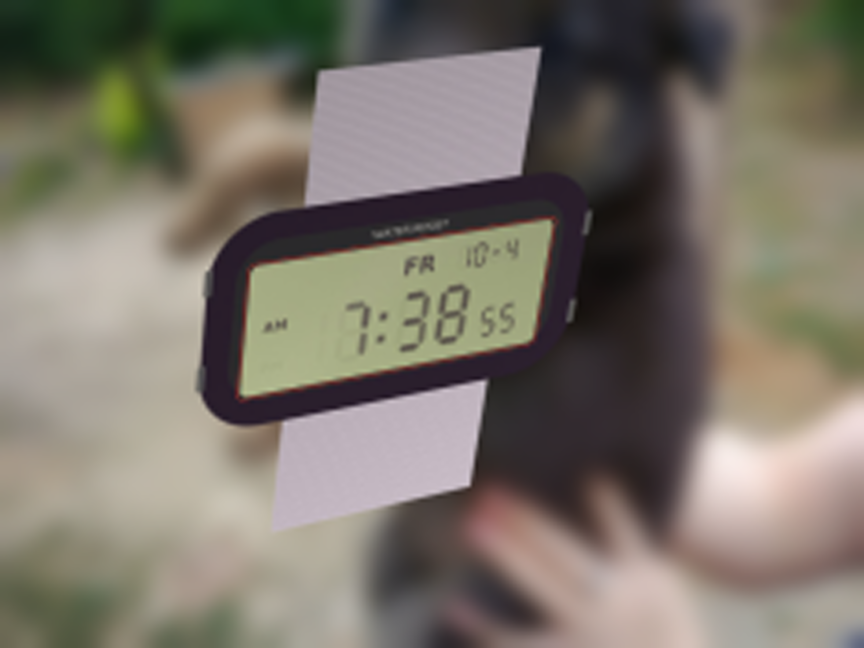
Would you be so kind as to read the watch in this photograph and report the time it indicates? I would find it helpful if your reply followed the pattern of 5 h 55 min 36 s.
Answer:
7 h 38 min 55 s
